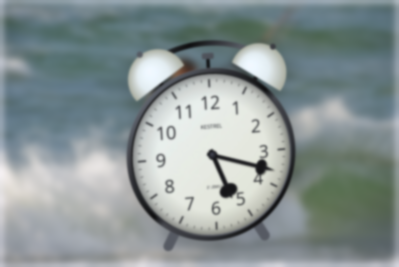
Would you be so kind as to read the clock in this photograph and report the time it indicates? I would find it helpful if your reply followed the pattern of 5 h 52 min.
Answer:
5 h 18 min
